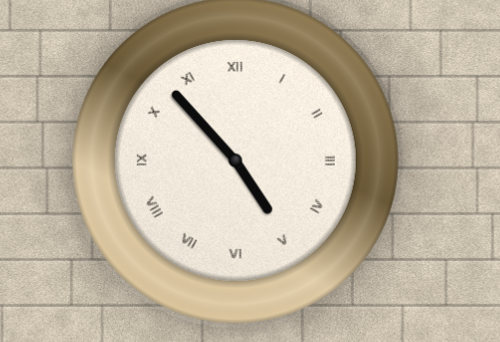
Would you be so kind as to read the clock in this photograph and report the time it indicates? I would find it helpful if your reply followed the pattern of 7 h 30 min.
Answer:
4 h 53 min
